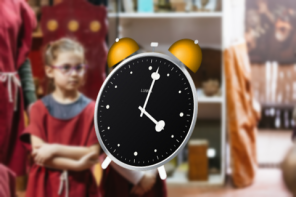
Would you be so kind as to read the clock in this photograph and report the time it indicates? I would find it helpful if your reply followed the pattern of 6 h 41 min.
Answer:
4 h 02 min
